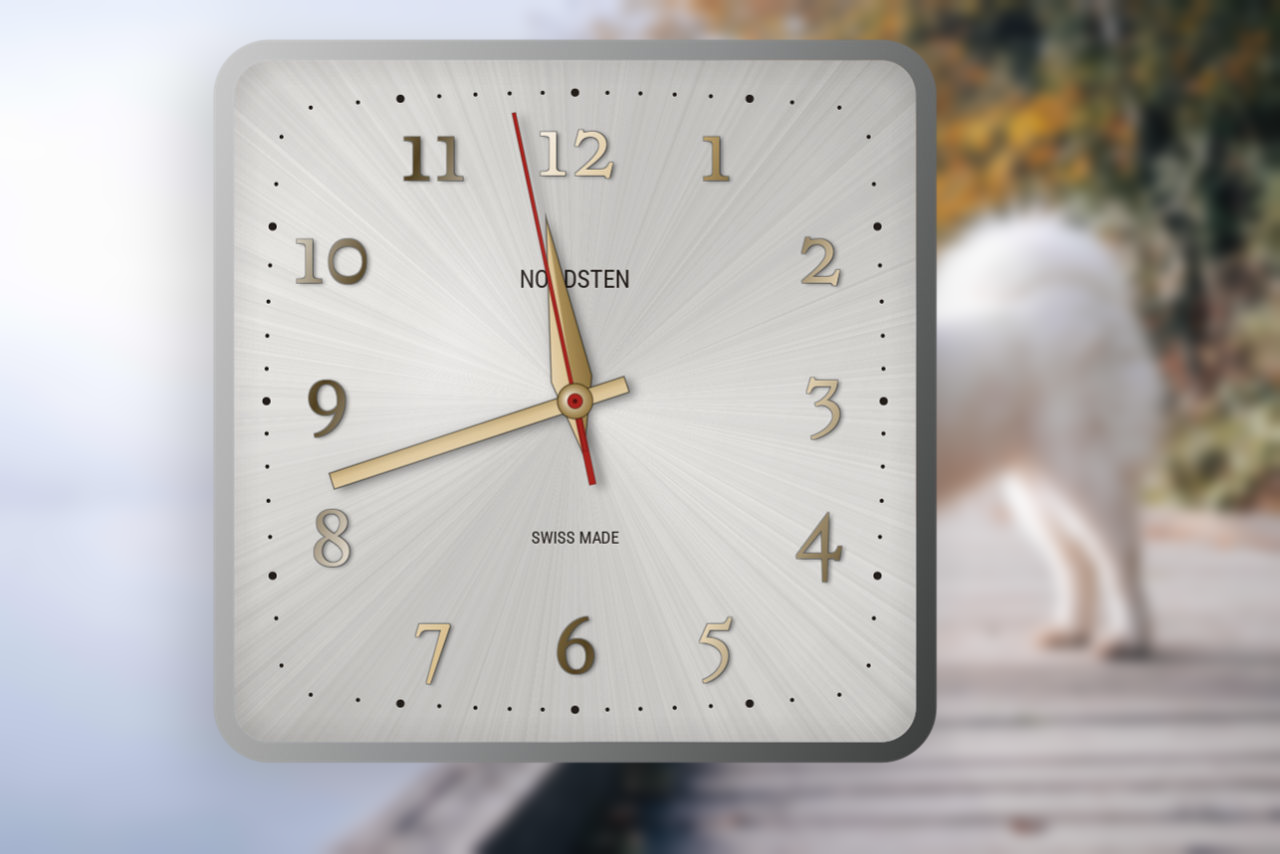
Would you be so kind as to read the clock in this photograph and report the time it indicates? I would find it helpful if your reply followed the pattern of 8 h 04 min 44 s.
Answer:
11 h 41 min 58 s
